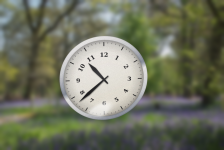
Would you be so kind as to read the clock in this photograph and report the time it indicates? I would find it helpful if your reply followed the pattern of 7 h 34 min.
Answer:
10 h 38 min
